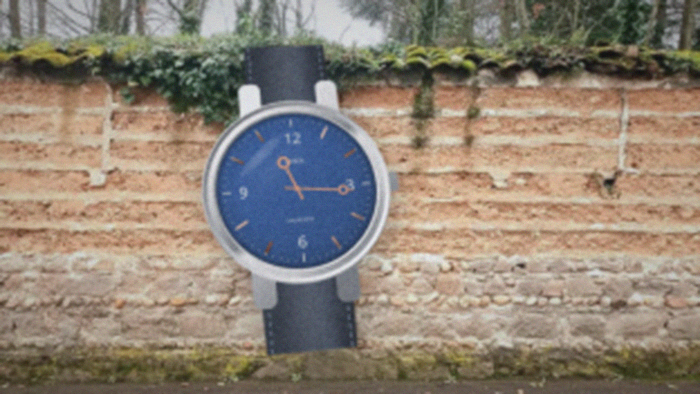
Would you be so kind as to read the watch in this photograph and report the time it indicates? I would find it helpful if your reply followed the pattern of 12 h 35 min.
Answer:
11 h 16 min
